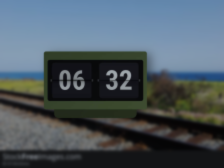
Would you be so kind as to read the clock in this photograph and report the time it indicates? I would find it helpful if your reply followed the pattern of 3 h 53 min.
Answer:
6 h 32 min
